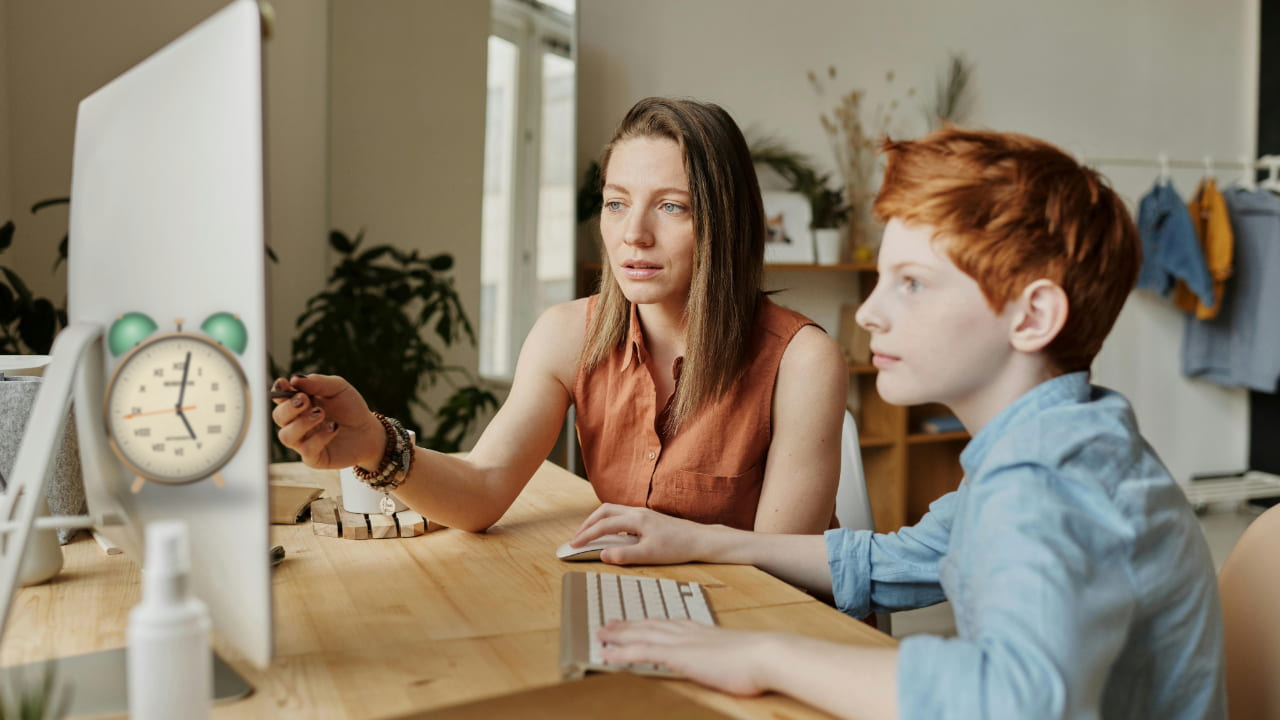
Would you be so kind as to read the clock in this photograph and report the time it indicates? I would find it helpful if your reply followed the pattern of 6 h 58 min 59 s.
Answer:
5 h 01 min 44 s
